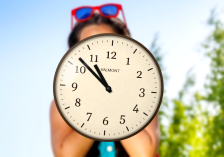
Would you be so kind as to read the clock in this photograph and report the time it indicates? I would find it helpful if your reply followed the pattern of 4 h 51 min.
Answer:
10 h 52 min
